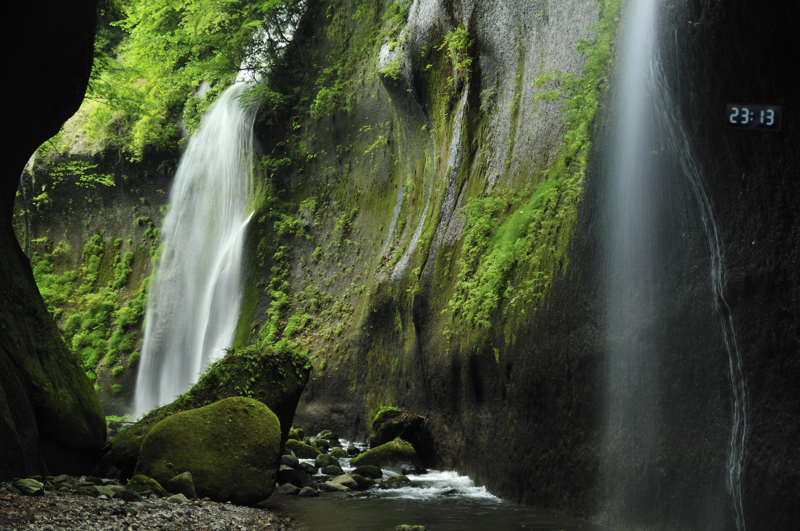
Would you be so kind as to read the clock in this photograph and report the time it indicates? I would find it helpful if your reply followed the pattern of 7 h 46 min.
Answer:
23 h 13 min
